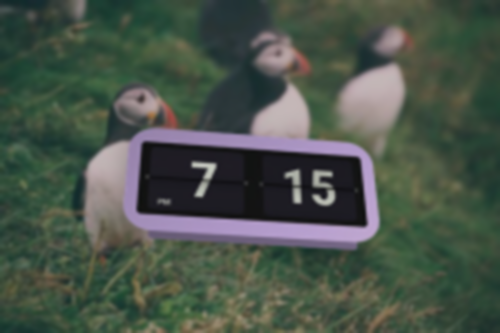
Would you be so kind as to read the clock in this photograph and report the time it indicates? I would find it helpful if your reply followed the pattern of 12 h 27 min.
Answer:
7 h 15 min
